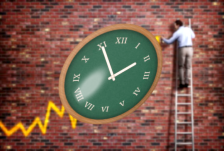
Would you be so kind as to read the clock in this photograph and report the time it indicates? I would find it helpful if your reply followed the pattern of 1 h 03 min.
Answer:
1 h 55 min
